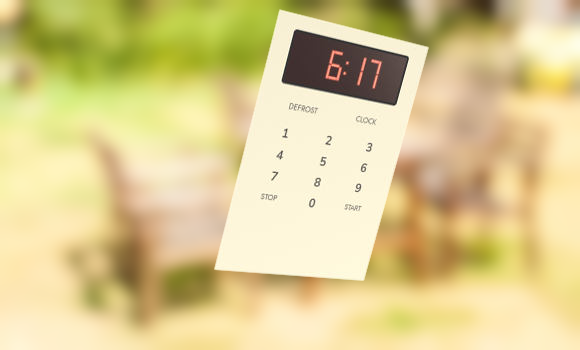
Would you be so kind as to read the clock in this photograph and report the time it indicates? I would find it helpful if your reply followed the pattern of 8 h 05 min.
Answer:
6 h 17 min
